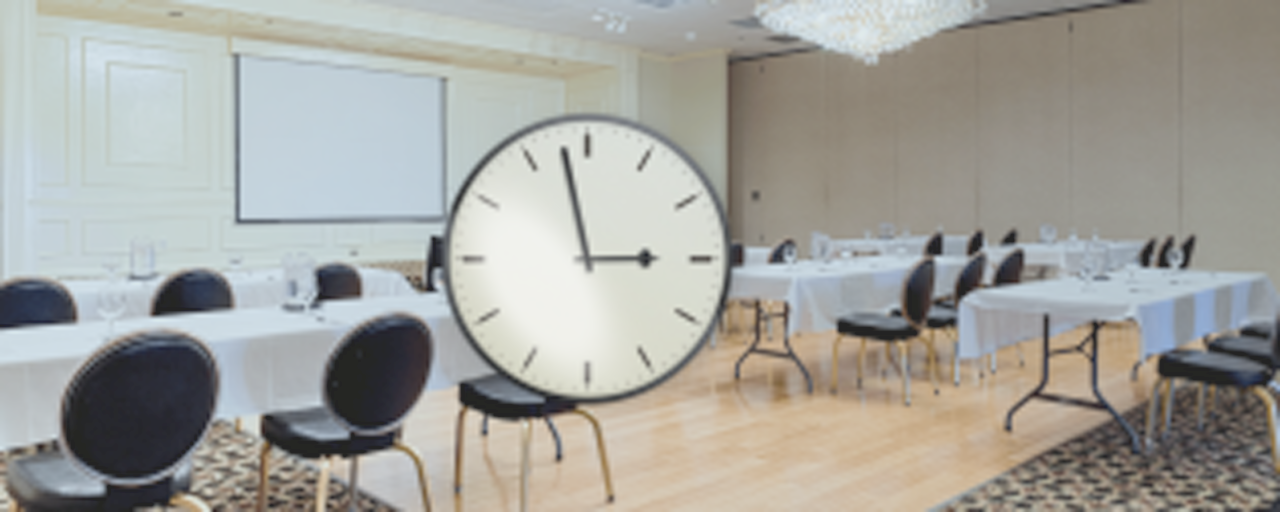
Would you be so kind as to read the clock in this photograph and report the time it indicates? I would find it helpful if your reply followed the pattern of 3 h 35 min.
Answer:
2 h 58 min
